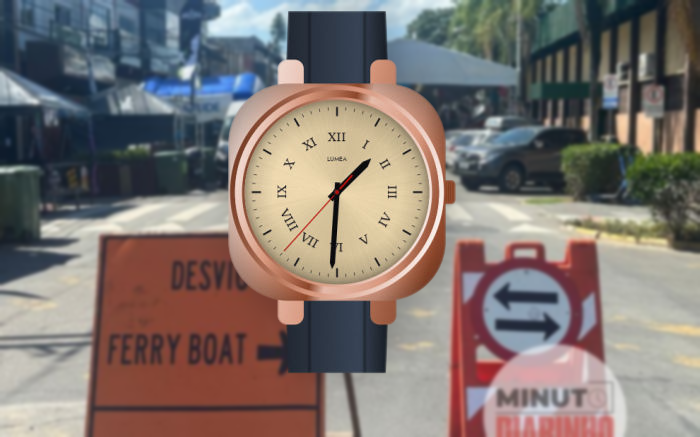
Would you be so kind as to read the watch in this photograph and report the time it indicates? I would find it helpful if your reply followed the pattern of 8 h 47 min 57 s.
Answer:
1 h 30 min 37 s
